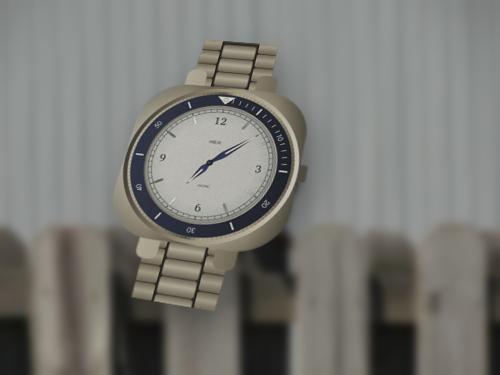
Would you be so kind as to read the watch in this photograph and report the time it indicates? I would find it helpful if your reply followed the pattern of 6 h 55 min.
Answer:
7 h 08 min
